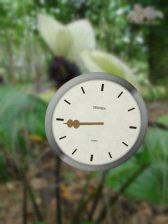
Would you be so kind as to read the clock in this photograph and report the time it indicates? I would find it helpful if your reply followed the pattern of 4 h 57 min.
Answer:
8 h 44 min
